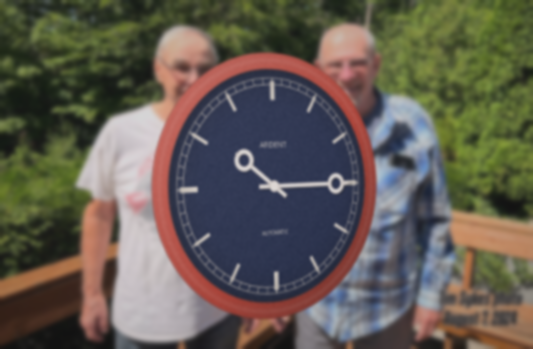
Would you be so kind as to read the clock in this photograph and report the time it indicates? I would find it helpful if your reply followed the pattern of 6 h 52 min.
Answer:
10 h 15 min
